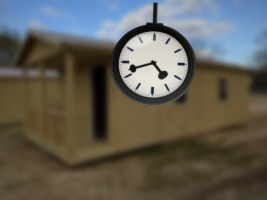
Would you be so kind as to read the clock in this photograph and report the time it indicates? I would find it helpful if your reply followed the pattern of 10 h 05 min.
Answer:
4 h 42 min
